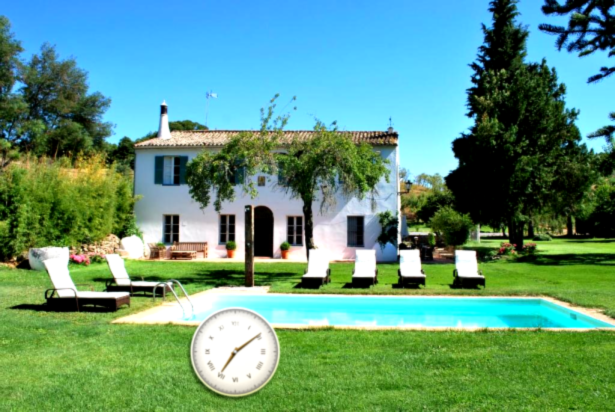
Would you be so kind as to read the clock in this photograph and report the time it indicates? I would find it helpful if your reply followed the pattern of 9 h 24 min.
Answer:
7 h 09 min
